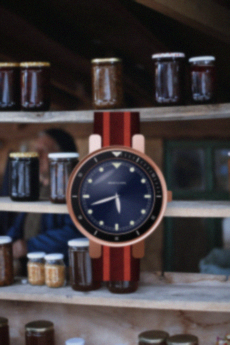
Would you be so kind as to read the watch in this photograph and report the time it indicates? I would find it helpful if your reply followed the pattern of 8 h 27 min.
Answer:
5 h 42 min
